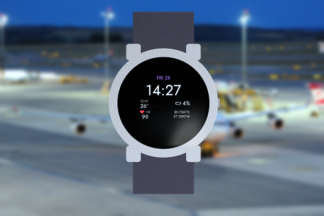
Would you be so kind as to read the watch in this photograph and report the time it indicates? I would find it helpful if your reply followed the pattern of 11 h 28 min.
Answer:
14 h 27 min
